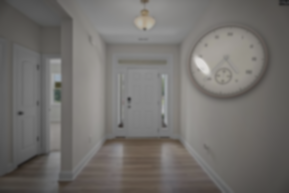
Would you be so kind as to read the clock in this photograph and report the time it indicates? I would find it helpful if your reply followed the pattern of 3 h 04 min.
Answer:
4 h 36 min
